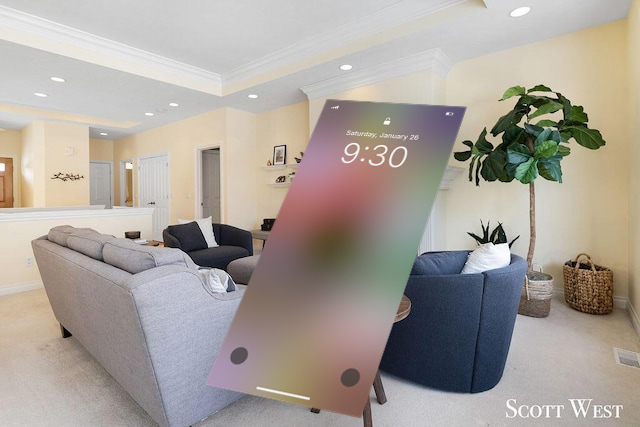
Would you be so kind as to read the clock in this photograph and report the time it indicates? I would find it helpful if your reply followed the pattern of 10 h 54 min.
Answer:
9 h 30 min
